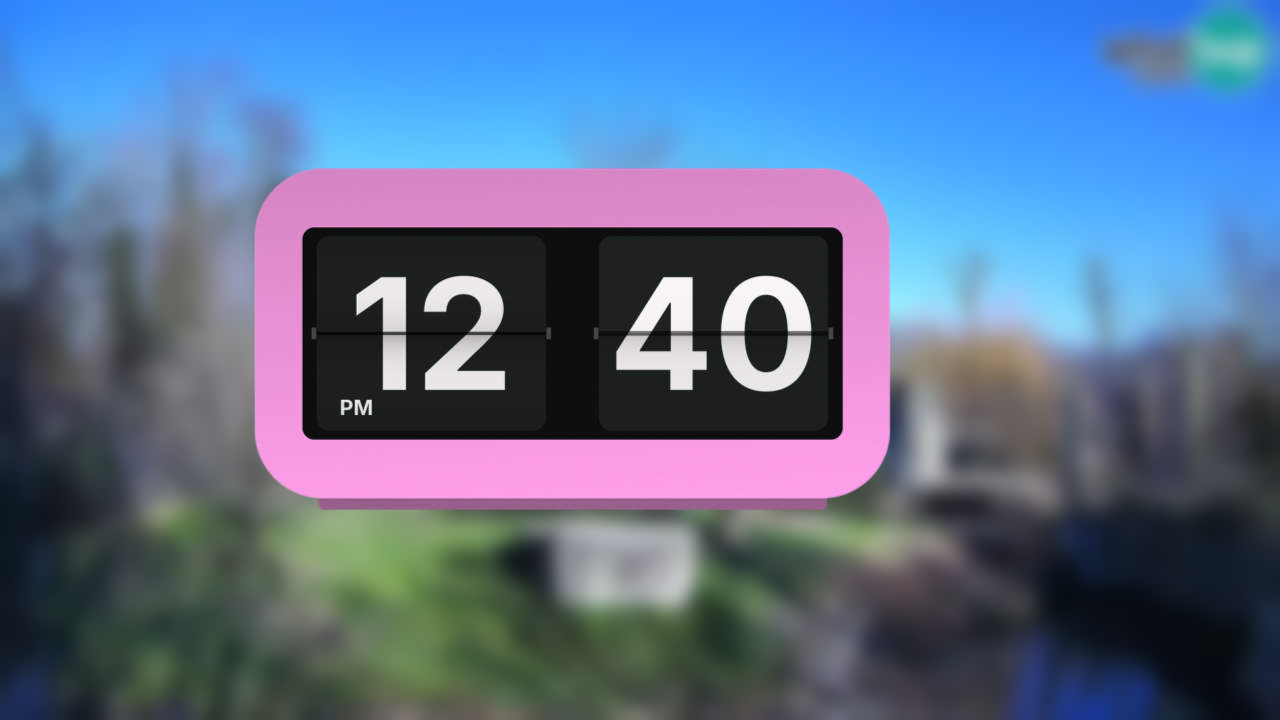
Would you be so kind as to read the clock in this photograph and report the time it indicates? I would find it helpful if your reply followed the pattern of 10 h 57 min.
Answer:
12 h 40 min
